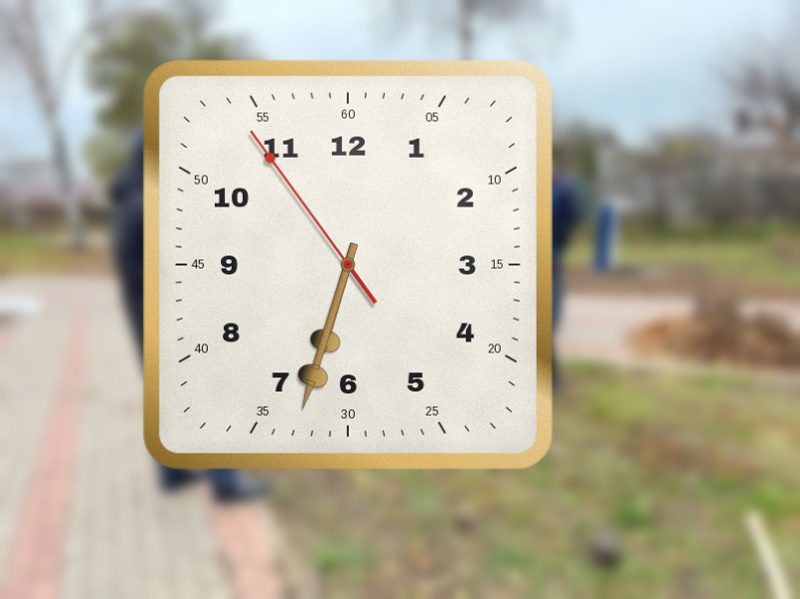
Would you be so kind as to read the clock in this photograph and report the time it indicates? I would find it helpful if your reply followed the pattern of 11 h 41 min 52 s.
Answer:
6 h 32 min 54 s
